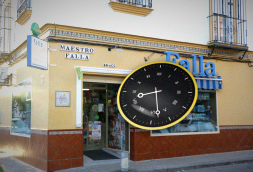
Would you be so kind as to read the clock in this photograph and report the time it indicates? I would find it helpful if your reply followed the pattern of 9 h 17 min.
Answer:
8 h 28 min
